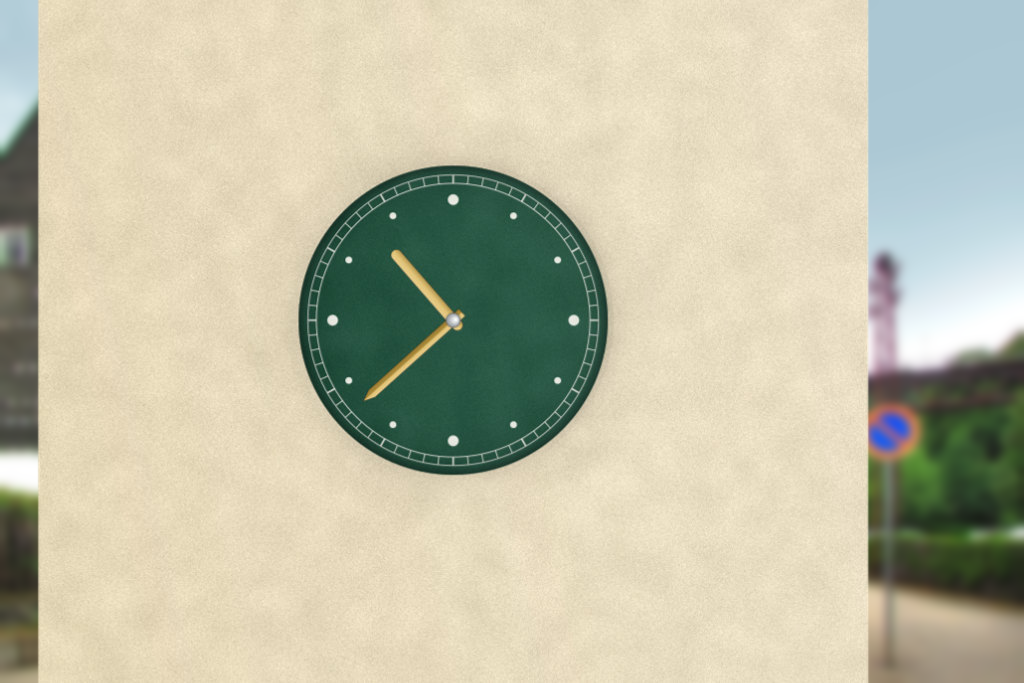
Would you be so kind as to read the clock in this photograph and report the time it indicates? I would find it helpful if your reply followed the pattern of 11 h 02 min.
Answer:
10 h 38 min
